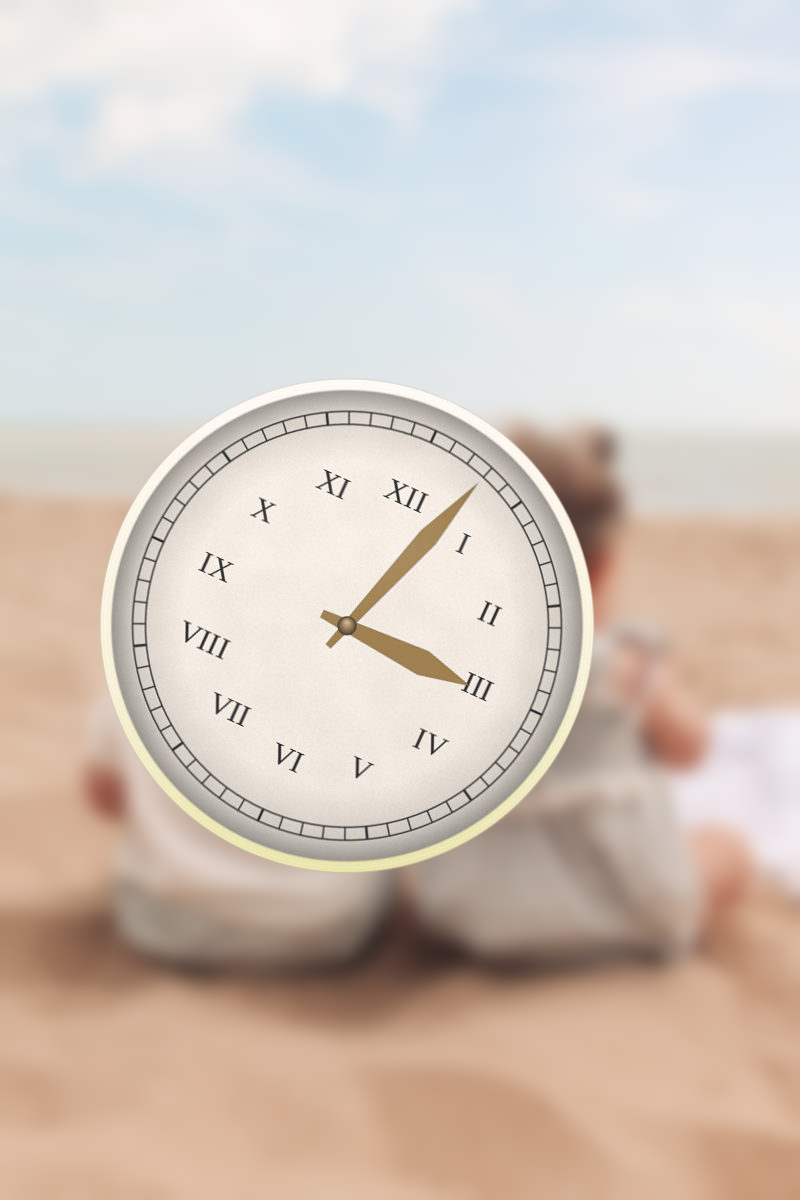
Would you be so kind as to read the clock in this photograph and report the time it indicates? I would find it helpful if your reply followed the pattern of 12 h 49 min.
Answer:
3 h 03 min
